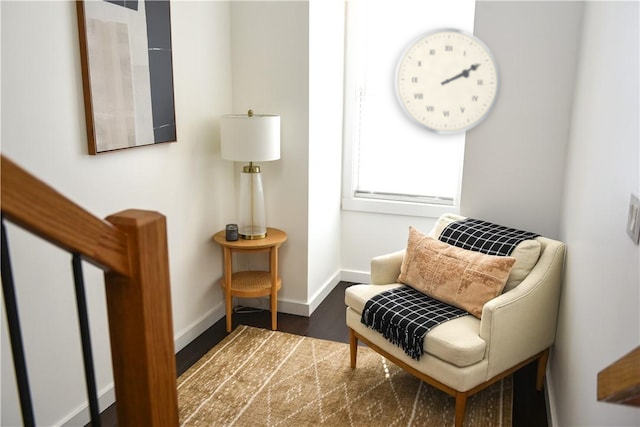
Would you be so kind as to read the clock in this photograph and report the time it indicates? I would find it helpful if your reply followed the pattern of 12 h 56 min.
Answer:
2 h 10 min
